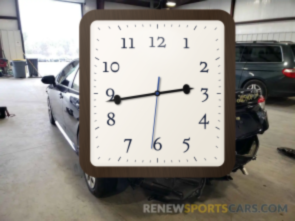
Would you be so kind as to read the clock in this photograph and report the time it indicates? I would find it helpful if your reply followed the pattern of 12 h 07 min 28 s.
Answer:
2 h 43 min 31 s
